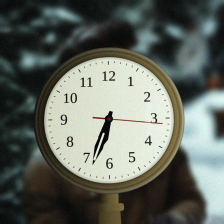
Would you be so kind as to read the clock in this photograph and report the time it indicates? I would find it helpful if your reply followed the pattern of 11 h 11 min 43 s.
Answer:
6 h 33 min 16 s
